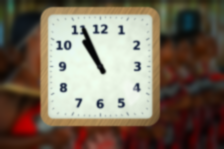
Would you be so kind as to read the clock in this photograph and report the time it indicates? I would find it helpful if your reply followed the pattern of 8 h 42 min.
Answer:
10 h 56 min
